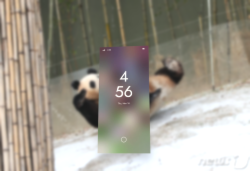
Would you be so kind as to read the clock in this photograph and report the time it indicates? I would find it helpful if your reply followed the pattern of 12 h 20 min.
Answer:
4 h 56 min
